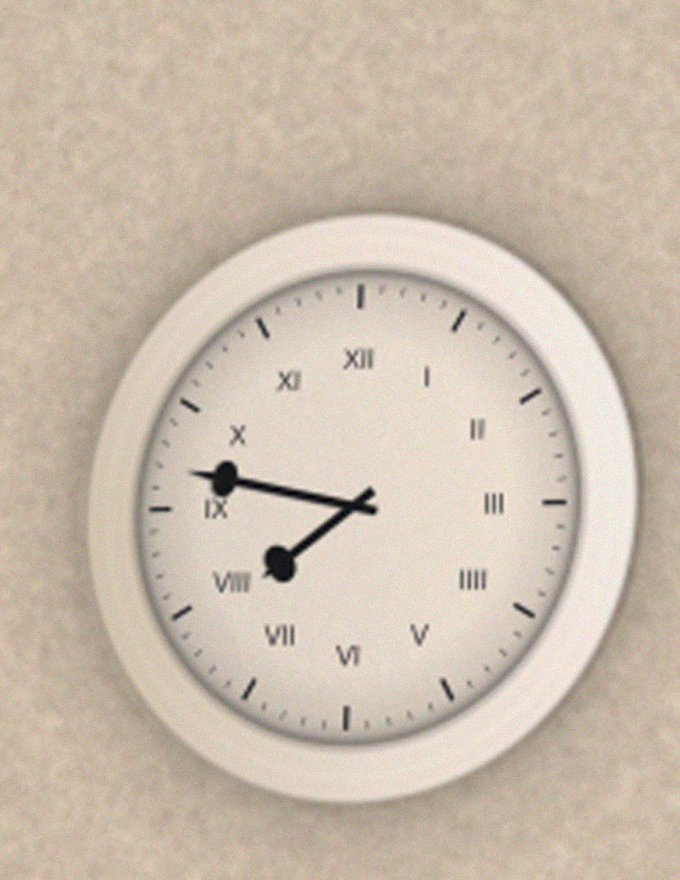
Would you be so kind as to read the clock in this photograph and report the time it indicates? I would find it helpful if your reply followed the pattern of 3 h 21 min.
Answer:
7 h 47 min
